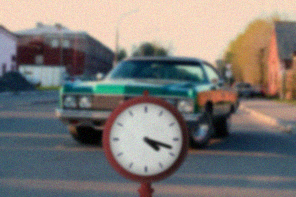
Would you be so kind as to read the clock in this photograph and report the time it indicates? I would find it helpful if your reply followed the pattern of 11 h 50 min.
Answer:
4 h 18 min
